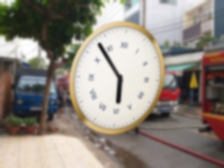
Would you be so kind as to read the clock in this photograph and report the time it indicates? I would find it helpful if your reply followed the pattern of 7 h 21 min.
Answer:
5 h 53 min
